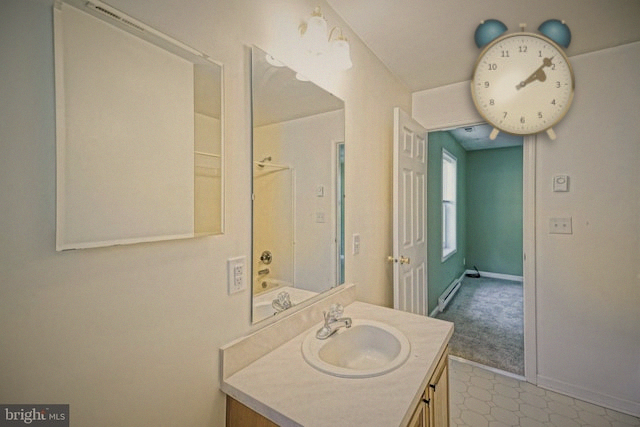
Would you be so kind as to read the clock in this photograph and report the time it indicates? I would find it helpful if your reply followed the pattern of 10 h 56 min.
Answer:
2 h 08 min
